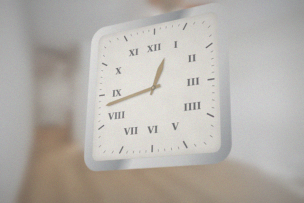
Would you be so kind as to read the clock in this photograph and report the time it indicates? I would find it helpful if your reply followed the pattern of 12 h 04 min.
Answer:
12 h 43 min
